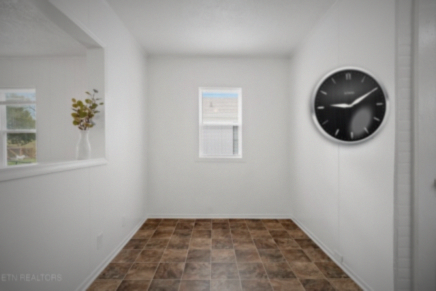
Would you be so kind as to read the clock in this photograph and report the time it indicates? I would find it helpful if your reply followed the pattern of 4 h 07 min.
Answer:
9 h 10 min
